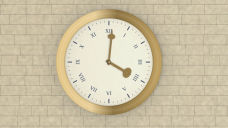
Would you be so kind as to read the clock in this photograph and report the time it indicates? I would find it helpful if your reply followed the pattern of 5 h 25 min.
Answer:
4 h 01 min
